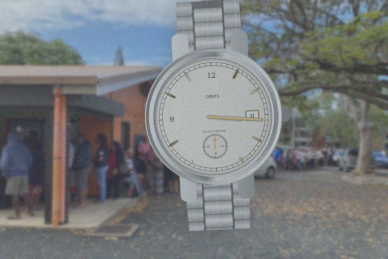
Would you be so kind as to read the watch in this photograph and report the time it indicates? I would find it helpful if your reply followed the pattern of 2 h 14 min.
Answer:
3 h 16 min
